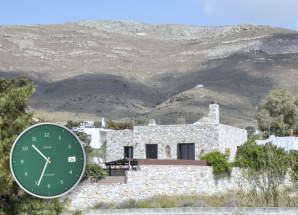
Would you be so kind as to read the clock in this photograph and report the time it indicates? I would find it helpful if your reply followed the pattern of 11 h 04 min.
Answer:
10 h 34 min
